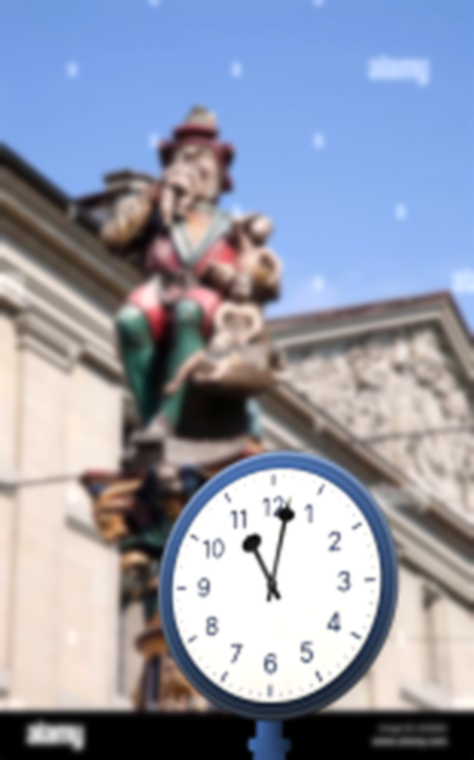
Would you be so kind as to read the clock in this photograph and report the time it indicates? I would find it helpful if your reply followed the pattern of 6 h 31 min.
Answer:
11 h 02 min
